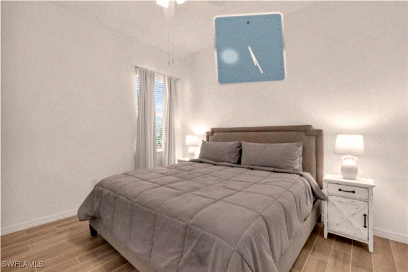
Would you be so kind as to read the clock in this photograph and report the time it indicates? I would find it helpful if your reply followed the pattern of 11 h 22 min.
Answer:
5 h 26 min
